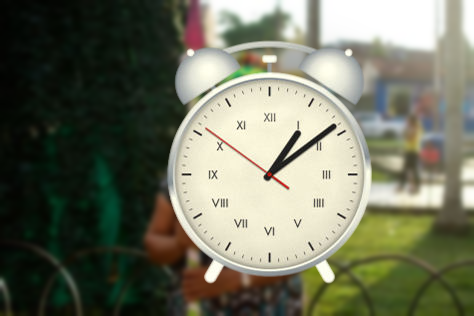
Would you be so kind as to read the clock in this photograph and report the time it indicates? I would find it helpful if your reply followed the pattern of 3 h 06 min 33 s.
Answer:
1 h 08 min 51 s
